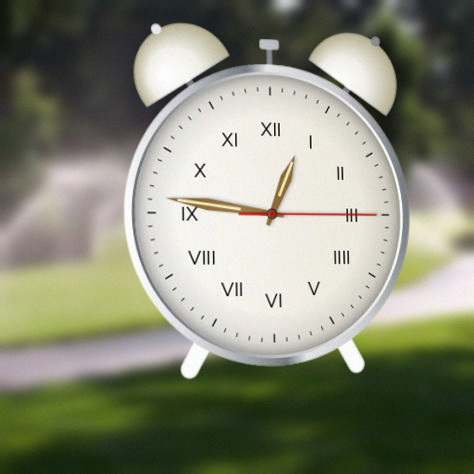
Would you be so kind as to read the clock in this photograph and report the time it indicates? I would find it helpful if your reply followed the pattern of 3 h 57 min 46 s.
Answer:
12 h 46 min 15 s
